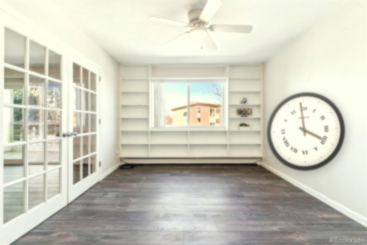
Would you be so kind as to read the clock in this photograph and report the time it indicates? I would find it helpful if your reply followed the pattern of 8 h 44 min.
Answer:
3 h 59 min
